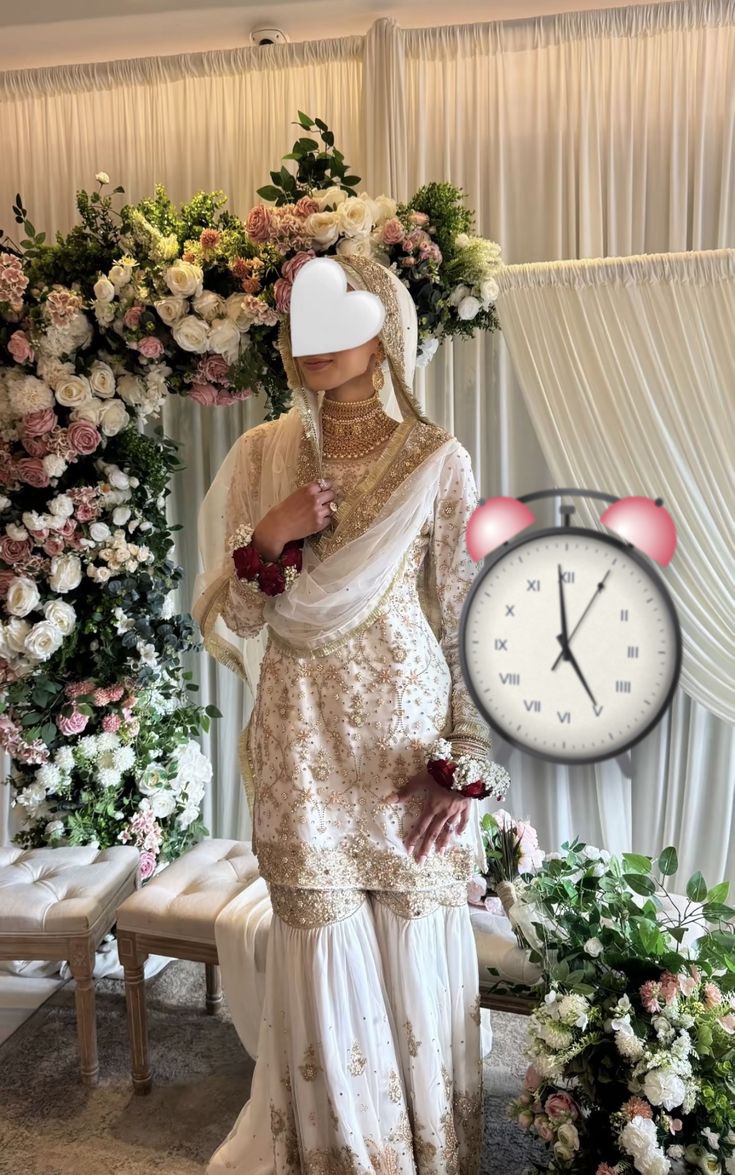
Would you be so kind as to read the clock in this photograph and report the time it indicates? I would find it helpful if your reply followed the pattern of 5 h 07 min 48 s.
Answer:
4 h 59 min 05 s
